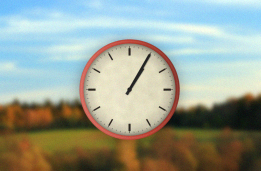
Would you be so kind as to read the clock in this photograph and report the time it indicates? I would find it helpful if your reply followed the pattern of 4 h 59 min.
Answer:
1 h 05 min
